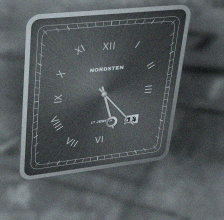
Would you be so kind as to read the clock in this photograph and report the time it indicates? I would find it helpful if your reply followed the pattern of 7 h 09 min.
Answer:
5 h 23 min
